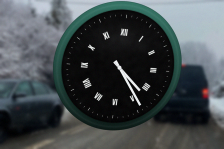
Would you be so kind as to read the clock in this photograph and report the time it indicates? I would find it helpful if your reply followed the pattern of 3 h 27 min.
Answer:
4 h 24 min
